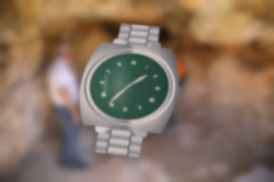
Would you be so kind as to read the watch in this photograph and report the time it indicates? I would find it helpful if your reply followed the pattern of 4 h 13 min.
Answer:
1 h 36 min
